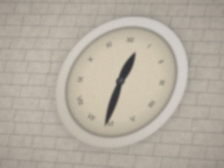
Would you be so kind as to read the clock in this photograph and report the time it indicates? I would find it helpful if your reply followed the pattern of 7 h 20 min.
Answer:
12 h 31 min
